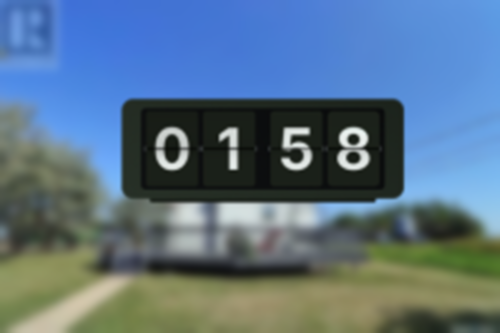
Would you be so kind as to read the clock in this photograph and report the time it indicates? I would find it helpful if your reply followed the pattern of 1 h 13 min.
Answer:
1 h 58 min
